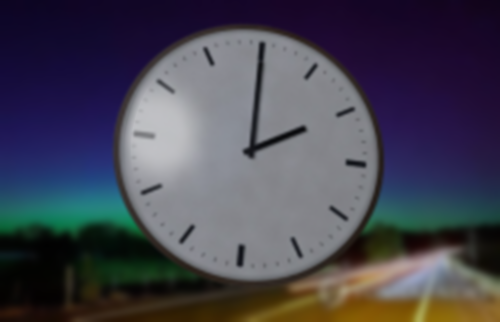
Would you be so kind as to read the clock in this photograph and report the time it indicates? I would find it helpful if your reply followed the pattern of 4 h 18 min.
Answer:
2 h 00 min
